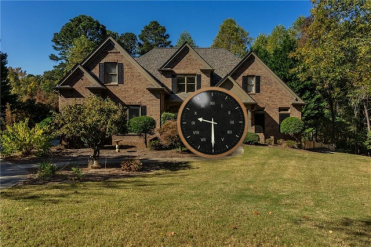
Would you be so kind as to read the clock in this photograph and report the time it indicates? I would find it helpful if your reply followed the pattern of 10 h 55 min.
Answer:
9 h 30 min
